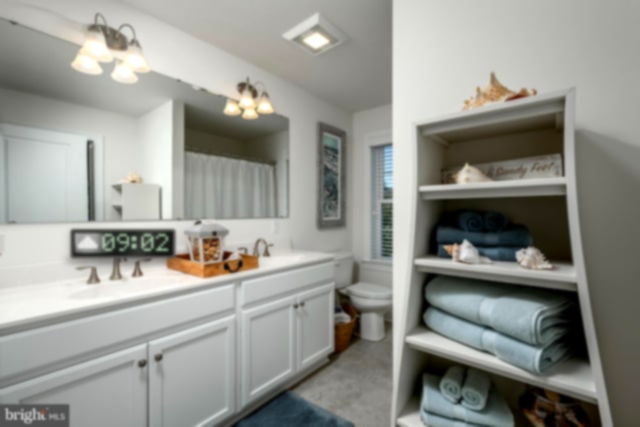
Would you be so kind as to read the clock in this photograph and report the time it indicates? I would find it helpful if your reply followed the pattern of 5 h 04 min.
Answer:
9 h 02 min
